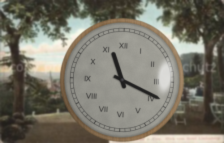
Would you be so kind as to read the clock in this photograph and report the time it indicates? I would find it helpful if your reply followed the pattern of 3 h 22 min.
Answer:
11 h 19 min
